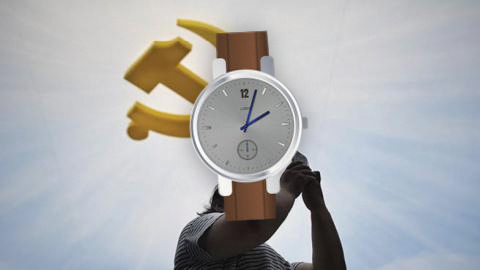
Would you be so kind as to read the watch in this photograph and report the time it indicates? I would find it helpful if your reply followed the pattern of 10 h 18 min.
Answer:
2 h 03 min
